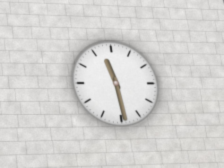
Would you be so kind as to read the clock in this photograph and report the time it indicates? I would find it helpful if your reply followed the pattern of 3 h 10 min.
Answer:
11 h 29 min
